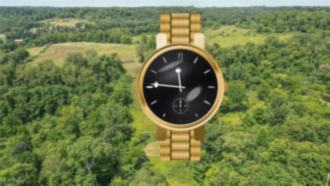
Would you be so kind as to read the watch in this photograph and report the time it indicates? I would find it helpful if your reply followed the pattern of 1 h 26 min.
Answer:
11 h 46 min
